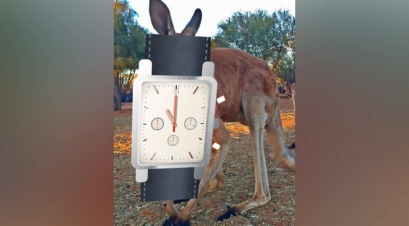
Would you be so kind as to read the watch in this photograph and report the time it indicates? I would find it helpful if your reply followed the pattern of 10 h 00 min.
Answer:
11 h 00 min
